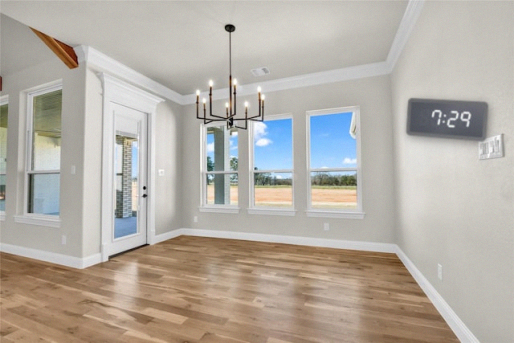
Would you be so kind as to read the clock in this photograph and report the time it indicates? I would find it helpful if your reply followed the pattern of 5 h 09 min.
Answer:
7 h 29 min
